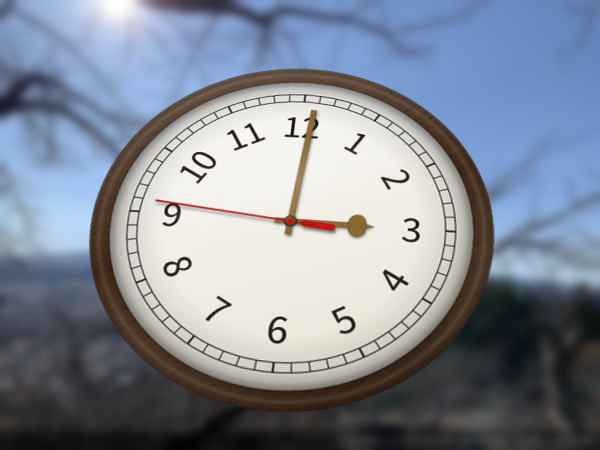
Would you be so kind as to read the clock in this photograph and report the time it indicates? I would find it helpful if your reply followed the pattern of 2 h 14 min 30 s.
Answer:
3 h 00 min 46 s
